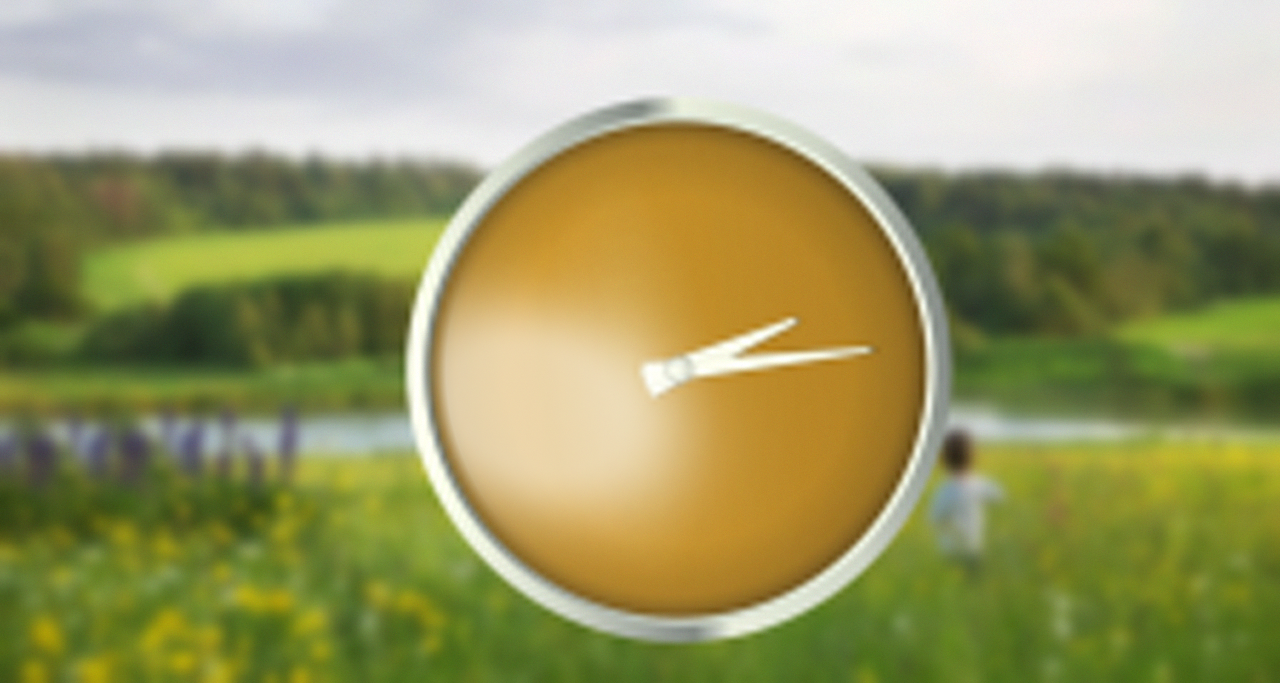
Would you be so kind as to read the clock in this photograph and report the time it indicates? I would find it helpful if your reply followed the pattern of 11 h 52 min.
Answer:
2 h 14 min
